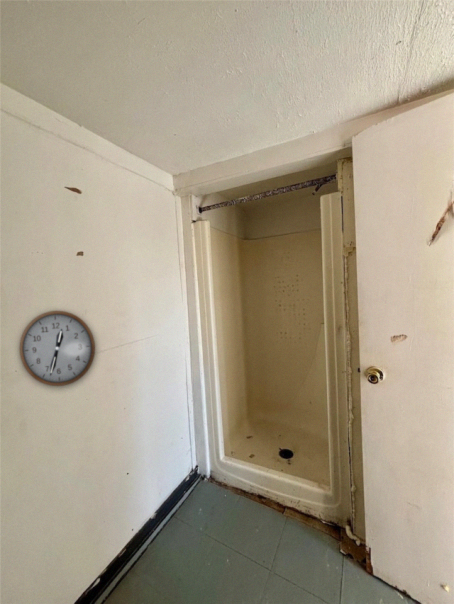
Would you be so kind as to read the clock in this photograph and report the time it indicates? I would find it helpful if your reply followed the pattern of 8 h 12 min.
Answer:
12 h 33 min
